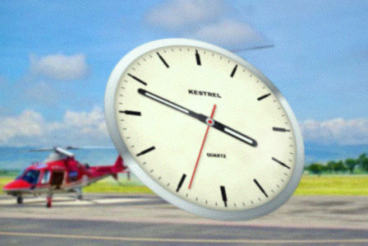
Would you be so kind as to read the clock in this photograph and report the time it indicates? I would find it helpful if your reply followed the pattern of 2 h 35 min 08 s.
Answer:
3 h 48 min 34 s
